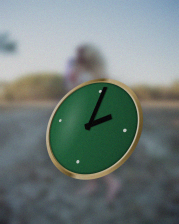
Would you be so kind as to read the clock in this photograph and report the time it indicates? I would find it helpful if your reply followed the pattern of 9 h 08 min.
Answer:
2 h 01 min
